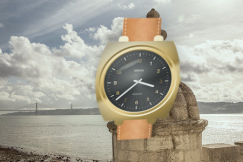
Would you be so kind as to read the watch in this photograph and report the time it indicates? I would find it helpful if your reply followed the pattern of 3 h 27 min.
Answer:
3 h 38 min
